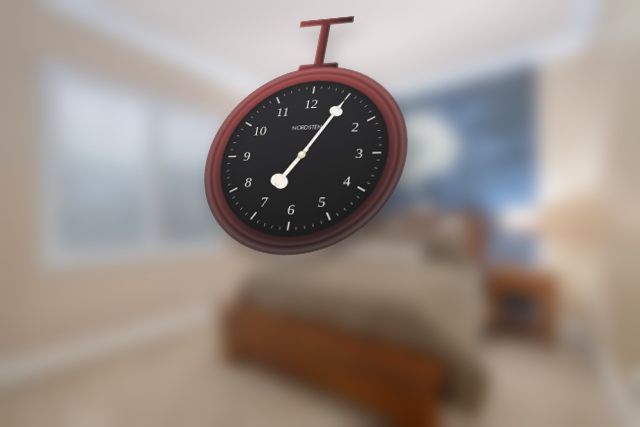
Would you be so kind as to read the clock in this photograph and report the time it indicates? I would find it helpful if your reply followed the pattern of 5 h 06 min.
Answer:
7 h 05 min
